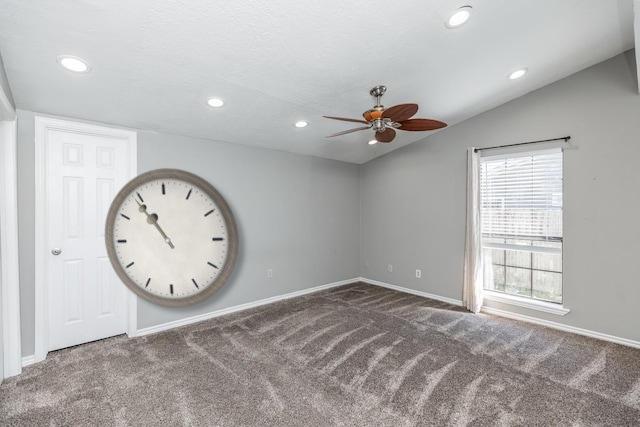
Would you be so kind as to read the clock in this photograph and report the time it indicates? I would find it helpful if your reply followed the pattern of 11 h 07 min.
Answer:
10 h 54 min
